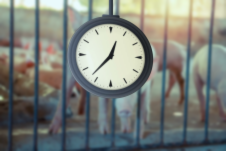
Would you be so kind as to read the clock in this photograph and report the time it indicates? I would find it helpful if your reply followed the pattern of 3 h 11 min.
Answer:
12 h 37 min
